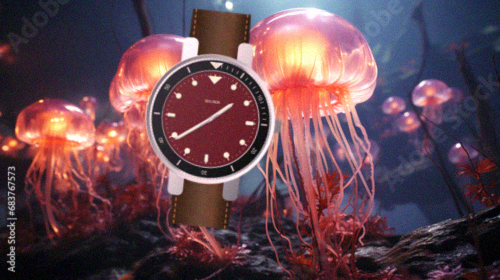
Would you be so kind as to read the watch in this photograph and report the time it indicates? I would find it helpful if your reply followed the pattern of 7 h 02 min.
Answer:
1 h 39 min
